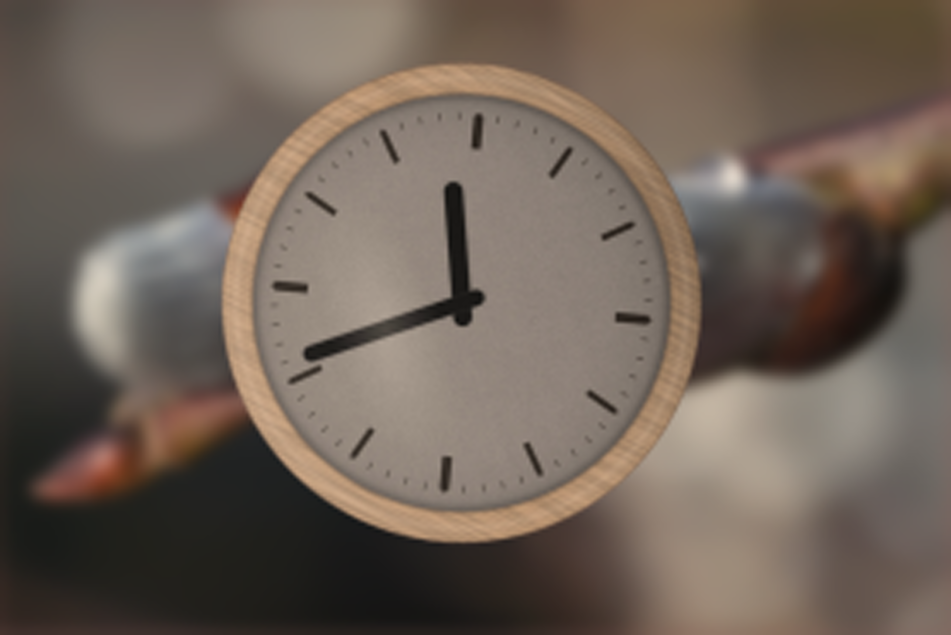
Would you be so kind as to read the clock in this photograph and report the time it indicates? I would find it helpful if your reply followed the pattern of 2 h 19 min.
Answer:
11 h 41 min
